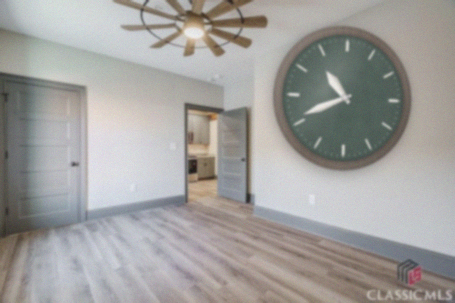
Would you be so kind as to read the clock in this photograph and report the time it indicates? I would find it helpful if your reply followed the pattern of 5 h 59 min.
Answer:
10 h 41 min
